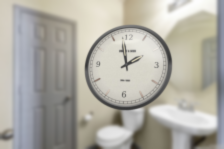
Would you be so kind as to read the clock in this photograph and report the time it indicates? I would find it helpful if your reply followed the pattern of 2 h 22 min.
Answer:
1 h 58 min
